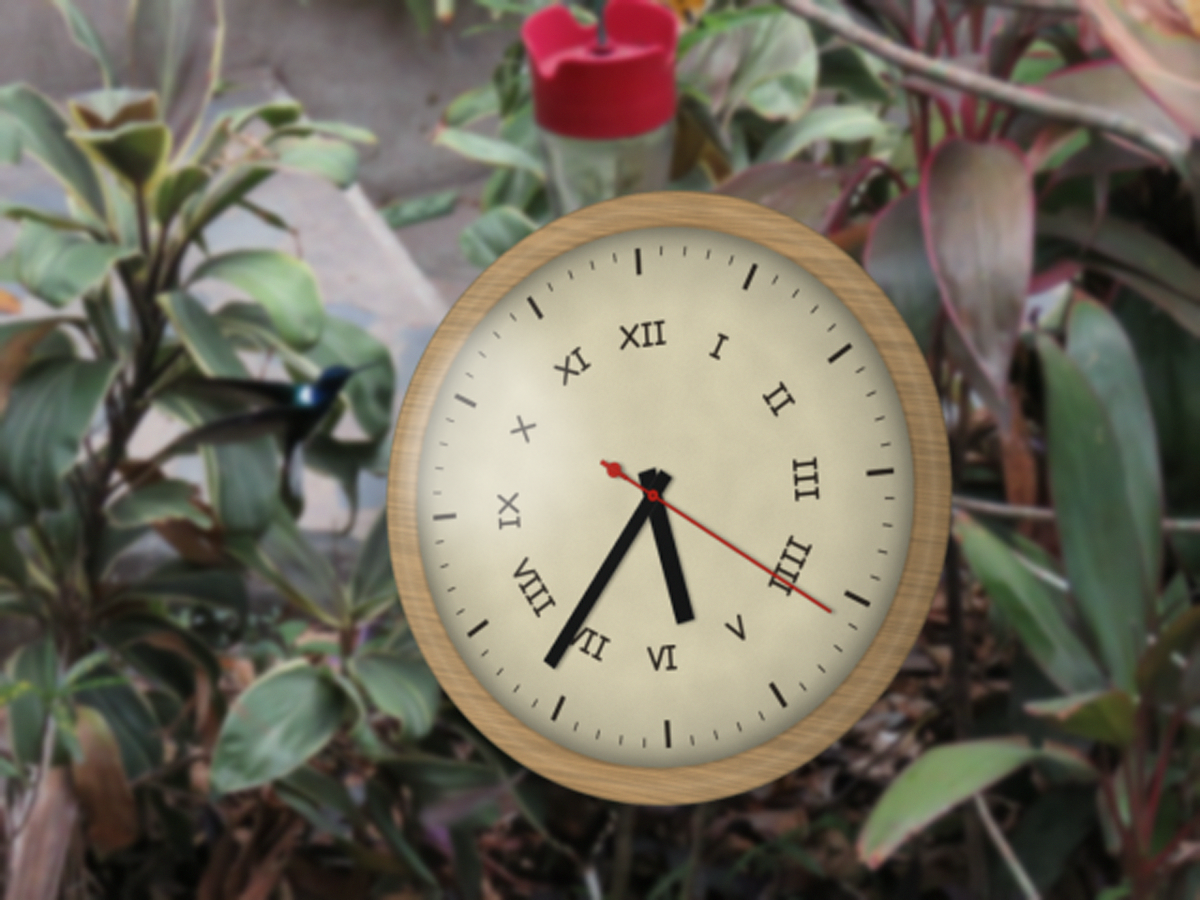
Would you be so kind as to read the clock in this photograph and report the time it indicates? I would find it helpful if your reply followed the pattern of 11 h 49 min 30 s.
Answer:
5 h 36 min 21 s
